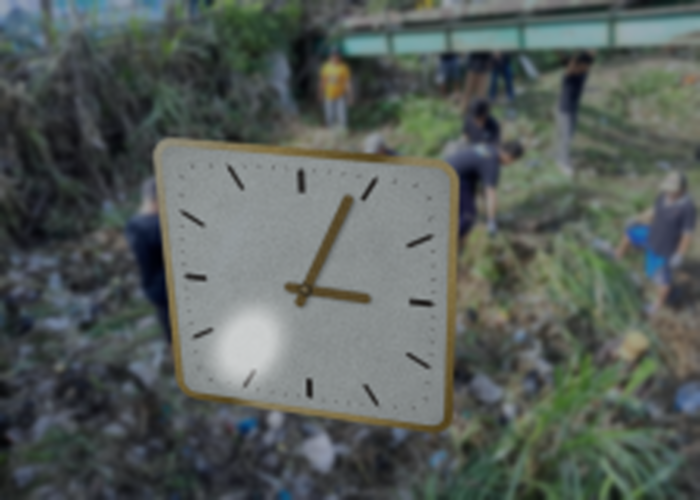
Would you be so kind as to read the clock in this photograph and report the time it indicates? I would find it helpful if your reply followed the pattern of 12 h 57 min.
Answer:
3 h 04 min
